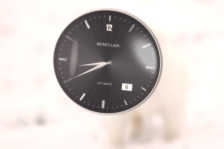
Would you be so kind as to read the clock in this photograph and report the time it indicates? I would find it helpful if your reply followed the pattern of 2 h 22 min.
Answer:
8 h 40 min
